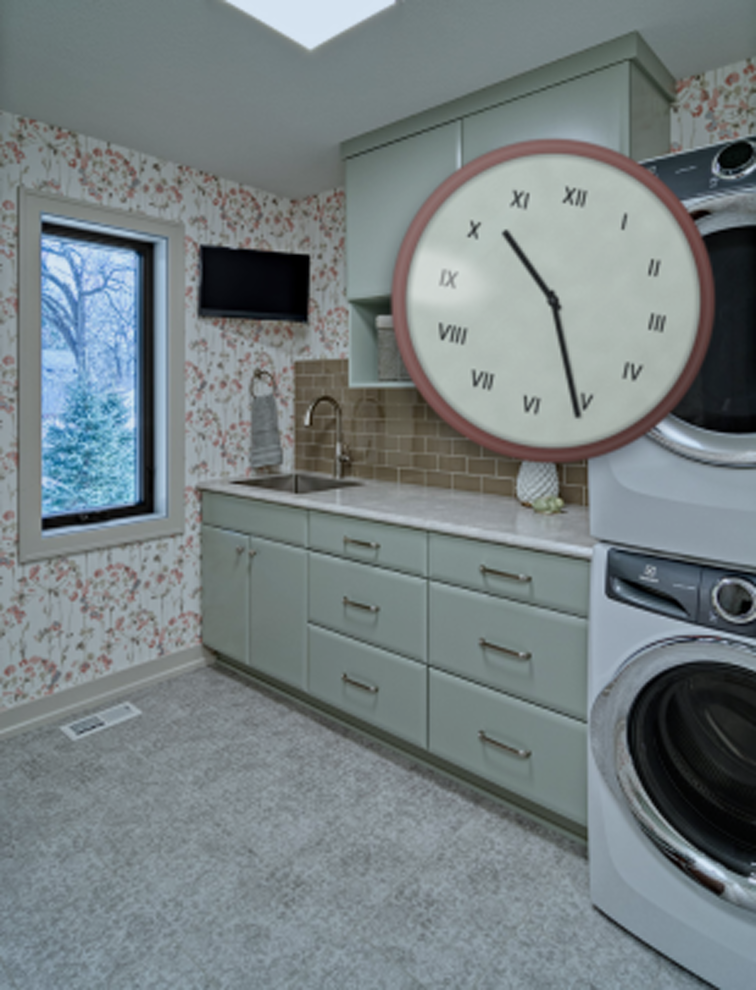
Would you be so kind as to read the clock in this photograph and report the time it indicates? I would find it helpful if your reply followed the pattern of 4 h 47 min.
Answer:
10 h 26 min
